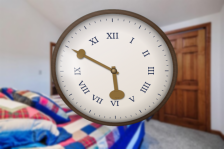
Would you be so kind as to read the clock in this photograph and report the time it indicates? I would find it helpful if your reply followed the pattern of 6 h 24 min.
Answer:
5 h 50 min
